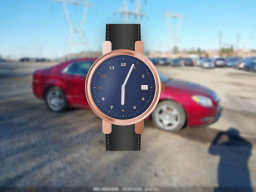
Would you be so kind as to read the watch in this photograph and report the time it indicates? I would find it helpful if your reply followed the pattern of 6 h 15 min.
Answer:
6 h 04 min
